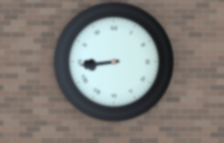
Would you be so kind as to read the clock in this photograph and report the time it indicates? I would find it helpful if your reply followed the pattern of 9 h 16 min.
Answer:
8 h 44 min
